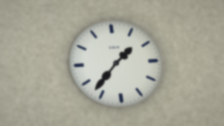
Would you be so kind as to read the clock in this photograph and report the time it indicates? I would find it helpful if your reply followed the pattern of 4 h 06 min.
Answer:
1 h 37 min
